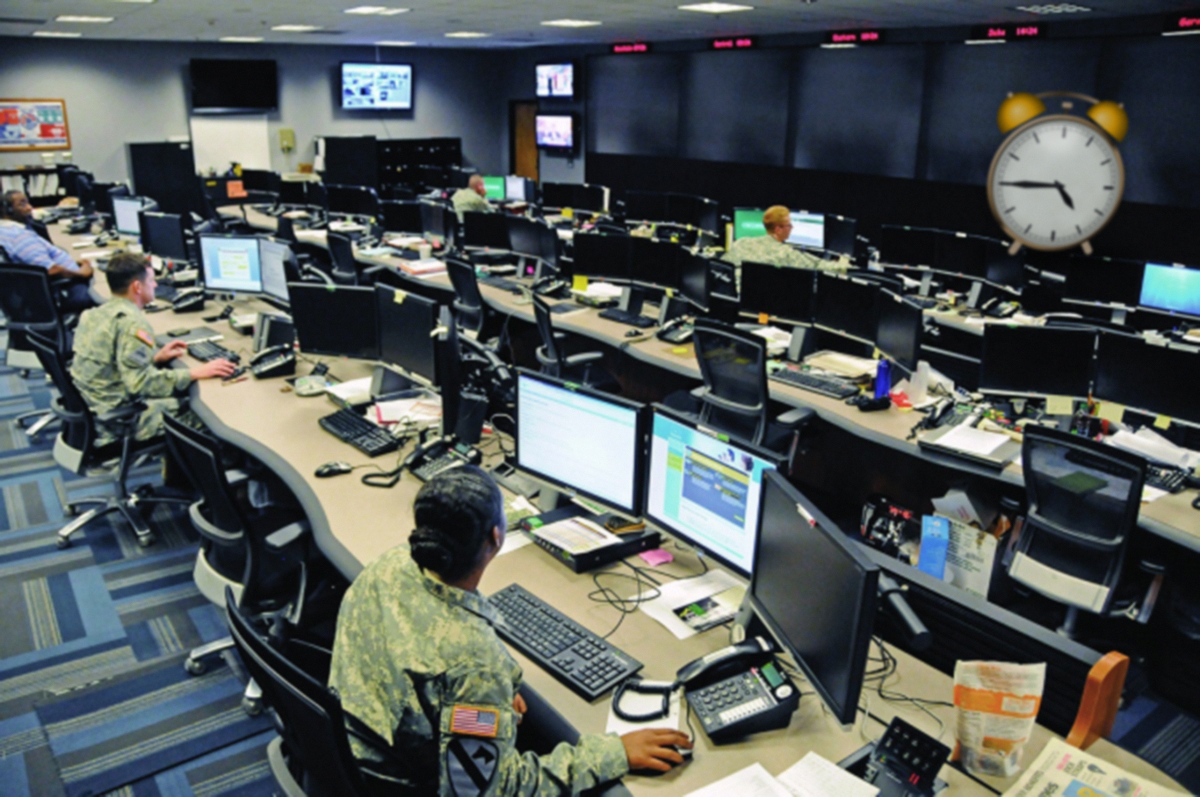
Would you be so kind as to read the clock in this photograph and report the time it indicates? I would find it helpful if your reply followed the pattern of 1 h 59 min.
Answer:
4 h 45 min
